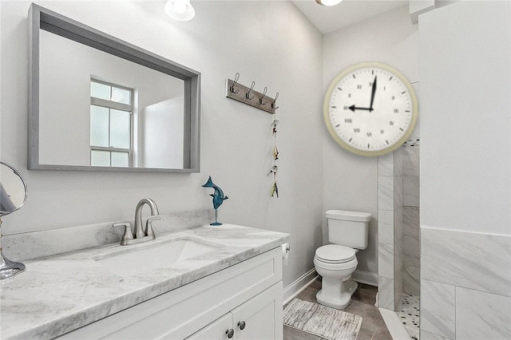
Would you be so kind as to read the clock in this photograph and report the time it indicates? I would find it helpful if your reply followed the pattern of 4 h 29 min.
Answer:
9 h 01 min
